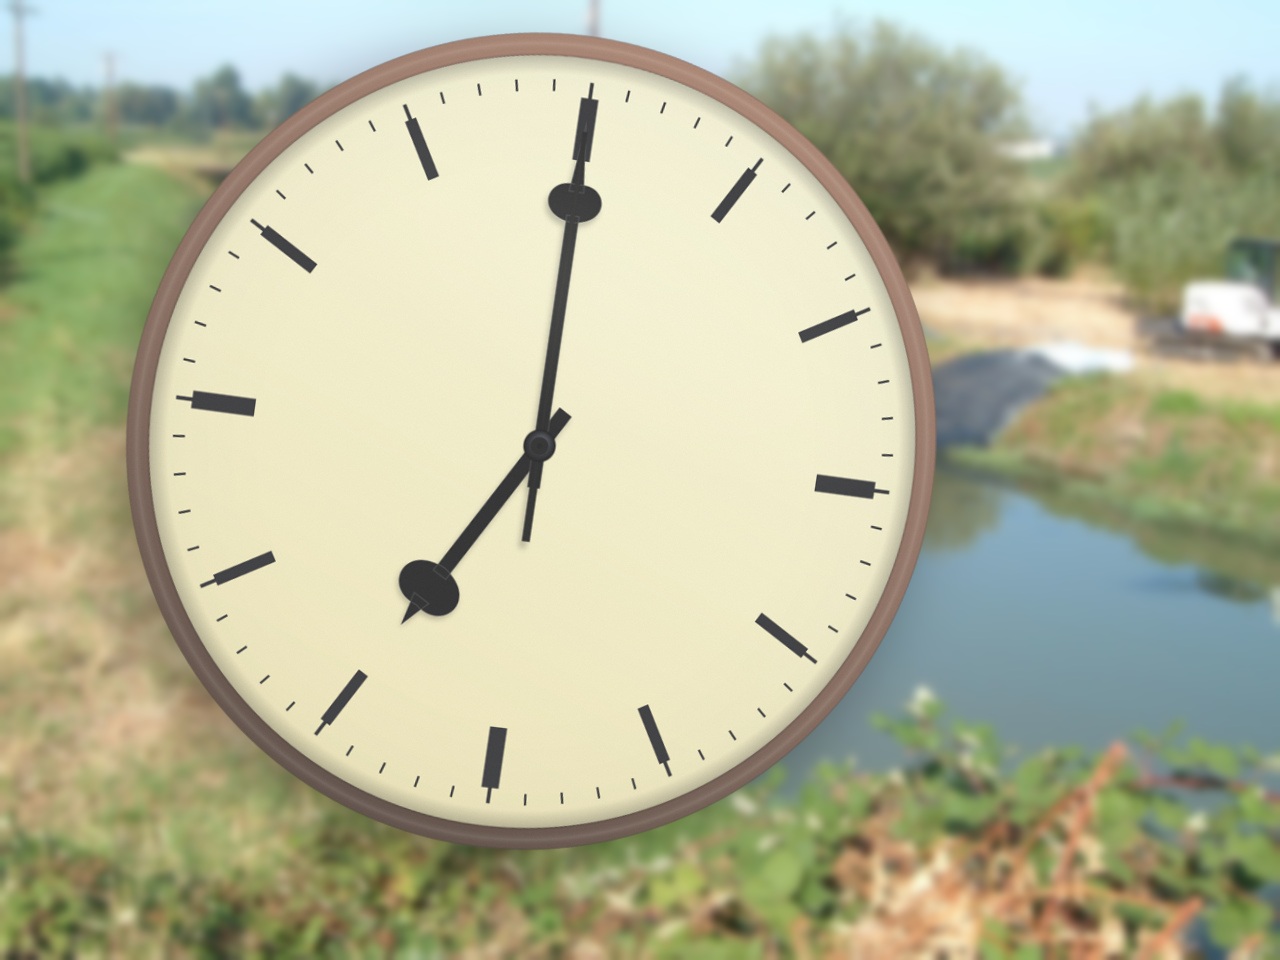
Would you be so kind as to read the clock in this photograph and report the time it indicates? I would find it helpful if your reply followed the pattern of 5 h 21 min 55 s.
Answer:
7 h 00 min 00 s
